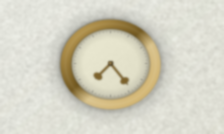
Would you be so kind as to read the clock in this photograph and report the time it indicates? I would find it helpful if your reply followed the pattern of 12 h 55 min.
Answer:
7 h 24 min
